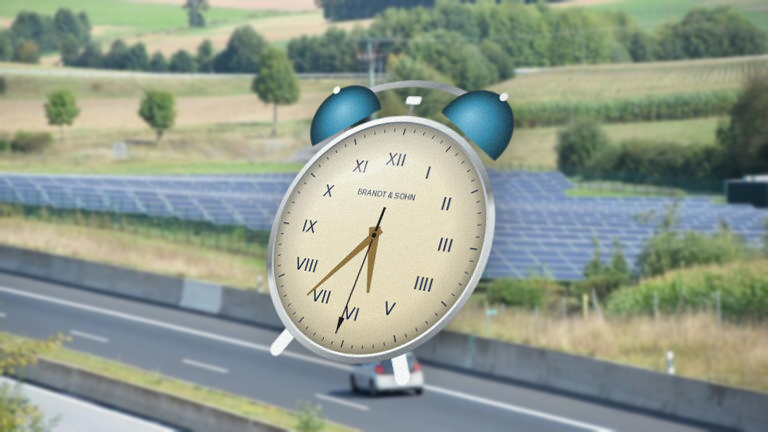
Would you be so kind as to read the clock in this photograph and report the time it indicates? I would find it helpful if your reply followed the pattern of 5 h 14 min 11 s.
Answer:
5 h 36 min 31 s
